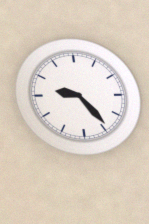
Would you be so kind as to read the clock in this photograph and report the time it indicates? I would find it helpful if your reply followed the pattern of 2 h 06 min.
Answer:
9 h 24 min
